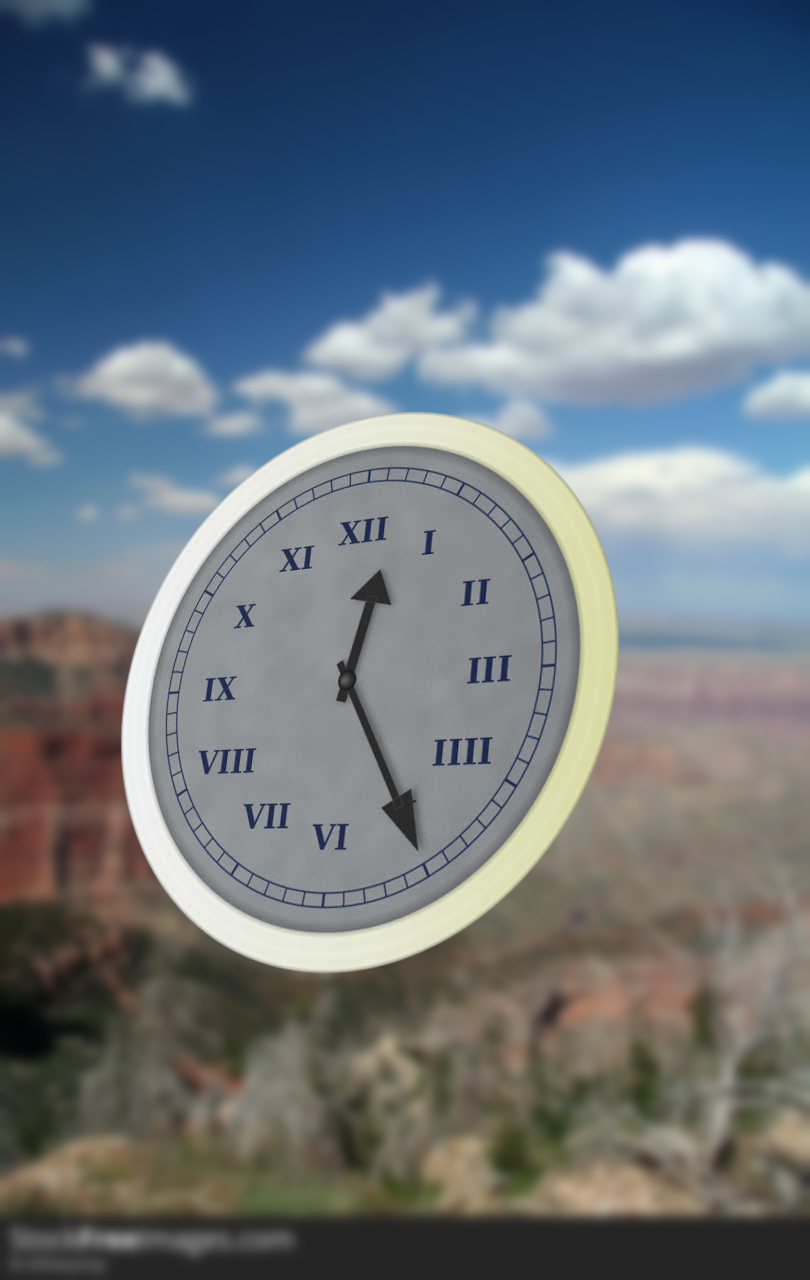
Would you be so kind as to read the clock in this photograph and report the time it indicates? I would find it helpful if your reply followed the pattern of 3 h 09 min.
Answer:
12 h 25 min
